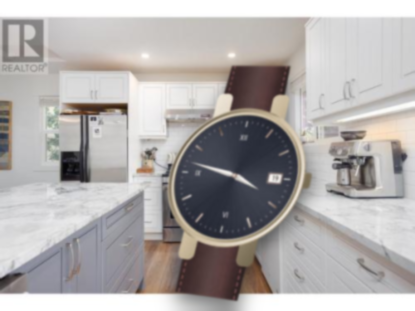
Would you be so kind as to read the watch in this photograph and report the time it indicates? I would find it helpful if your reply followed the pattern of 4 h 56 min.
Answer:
3 h 47 min
